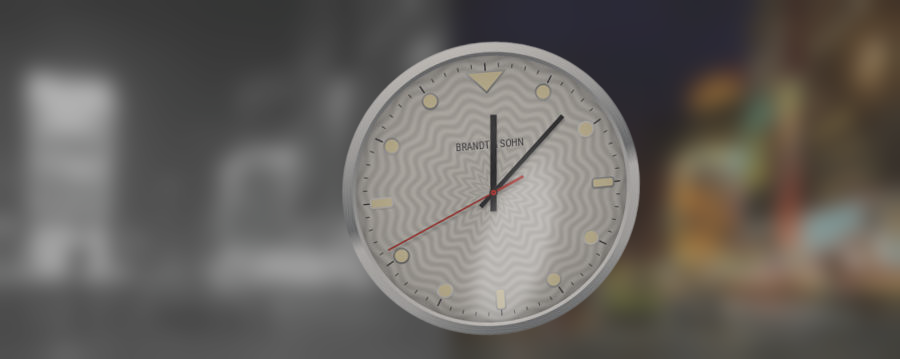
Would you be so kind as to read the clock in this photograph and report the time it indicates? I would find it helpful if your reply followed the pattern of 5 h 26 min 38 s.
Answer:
12 h 07 min 41 s
